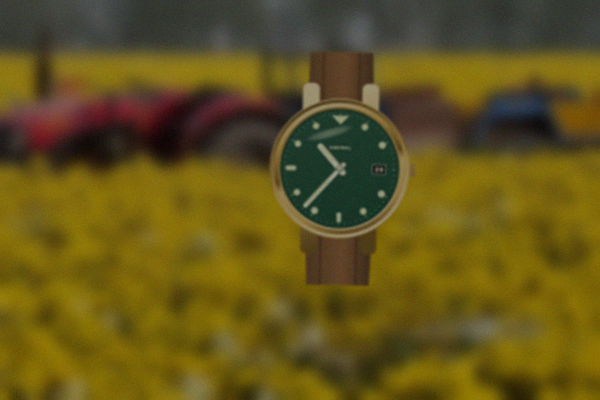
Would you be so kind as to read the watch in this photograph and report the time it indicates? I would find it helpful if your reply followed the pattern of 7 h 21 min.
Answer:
10 h 37 min
